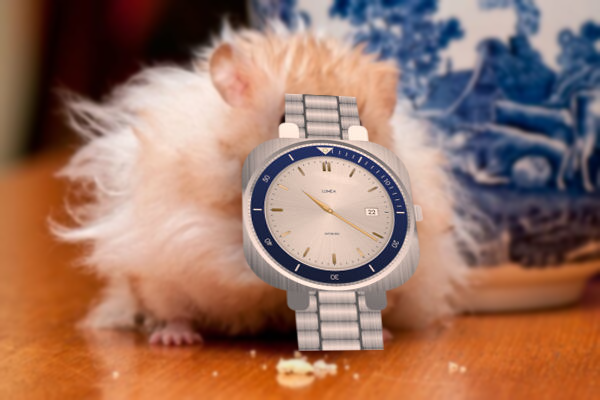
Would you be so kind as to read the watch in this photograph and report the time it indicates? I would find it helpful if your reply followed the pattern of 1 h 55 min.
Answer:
10 h 21 min
